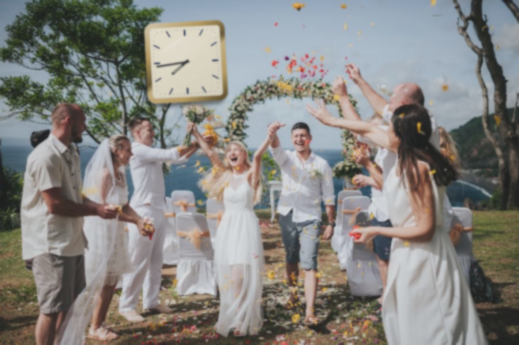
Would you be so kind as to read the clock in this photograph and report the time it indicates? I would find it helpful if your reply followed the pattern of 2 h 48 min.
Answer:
7 h 44 min
